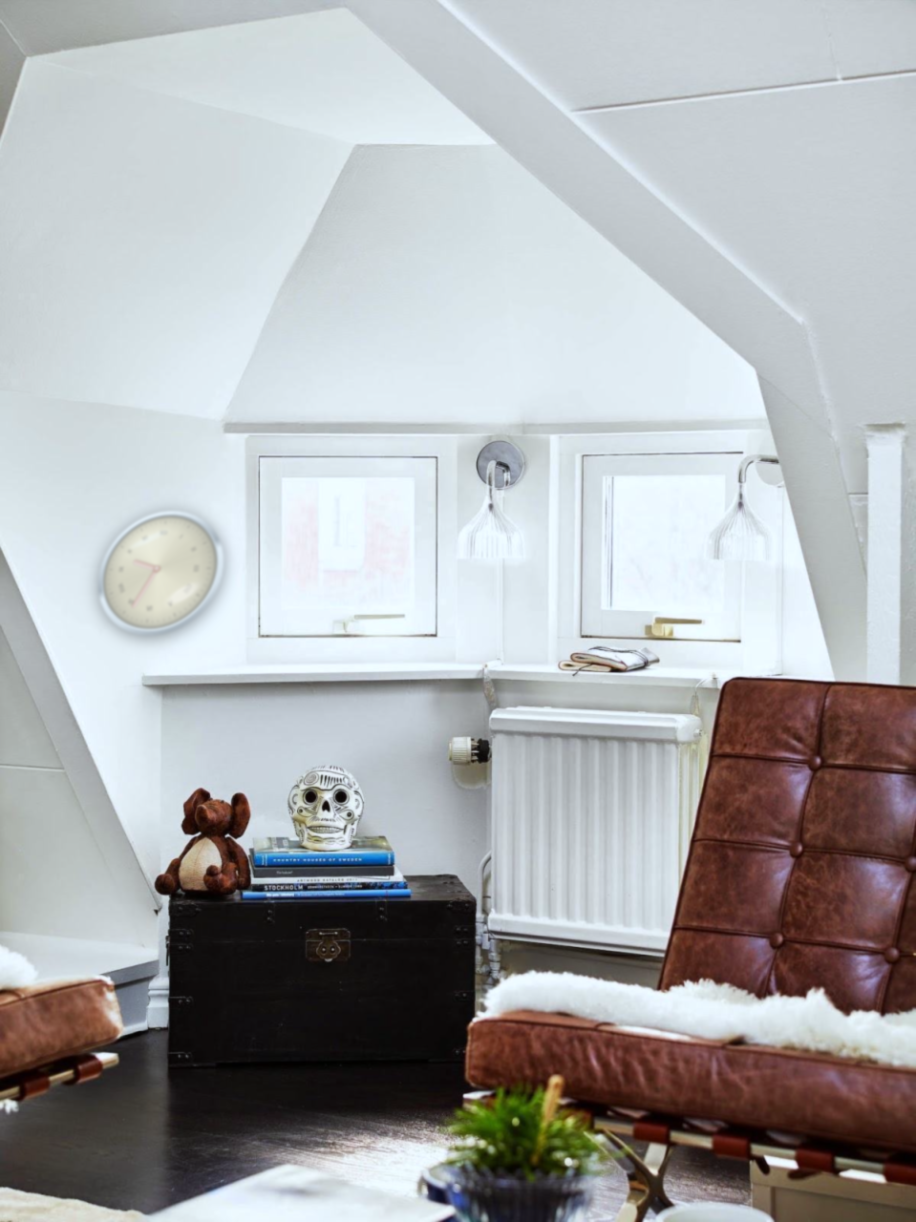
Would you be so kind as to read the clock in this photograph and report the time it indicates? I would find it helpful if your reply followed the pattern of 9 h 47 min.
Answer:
9 h 34 min
